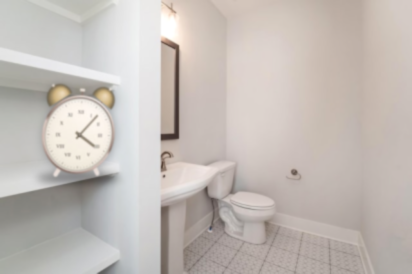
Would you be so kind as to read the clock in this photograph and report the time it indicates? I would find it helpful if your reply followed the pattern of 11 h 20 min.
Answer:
4 h 07 min
